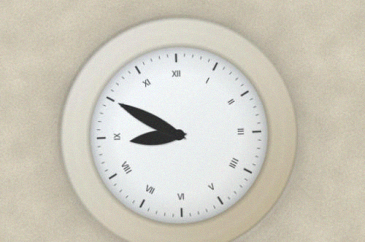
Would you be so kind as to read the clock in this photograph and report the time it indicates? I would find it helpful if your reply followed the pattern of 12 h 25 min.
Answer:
8 h 50 min
